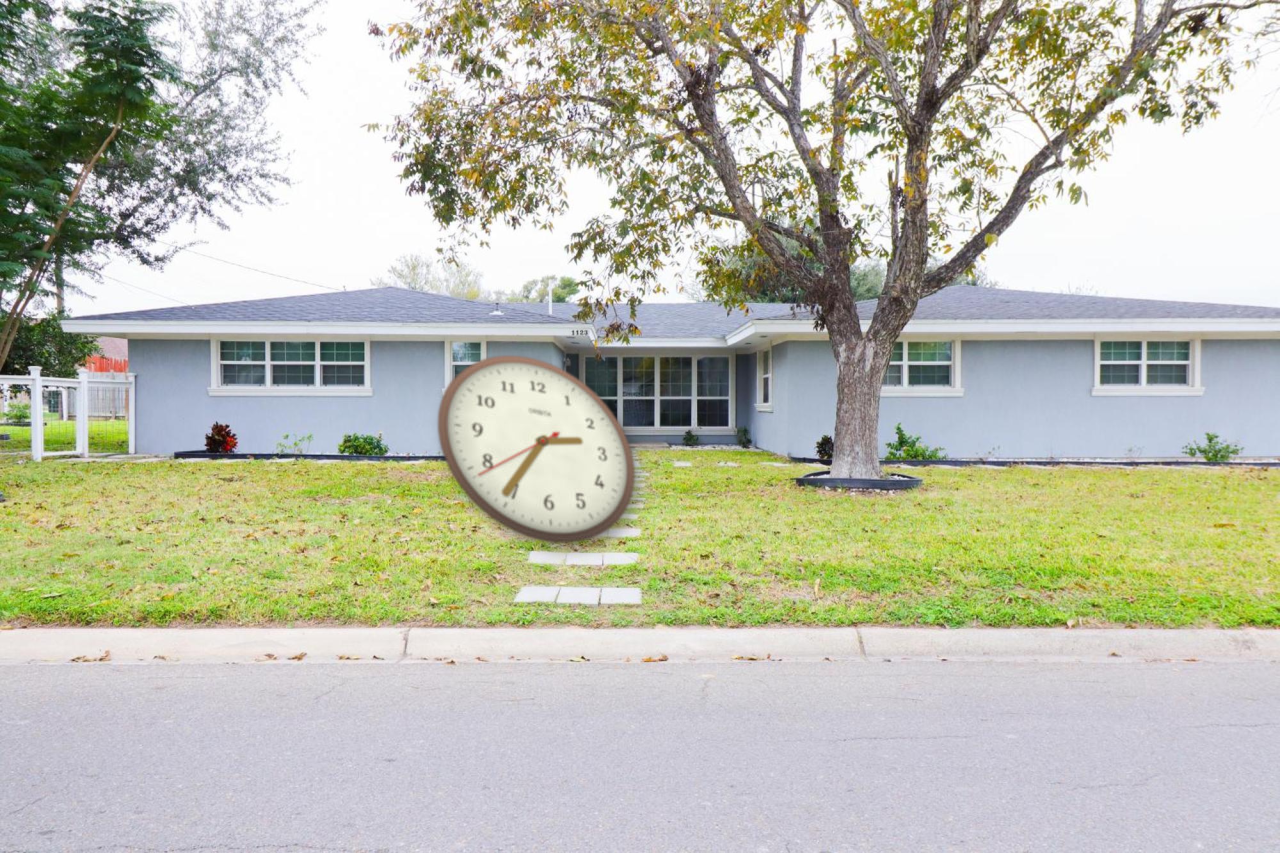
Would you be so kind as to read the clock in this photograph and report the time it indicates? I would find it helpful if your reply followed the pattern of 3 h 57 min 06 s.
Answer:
2 h 35 min 39 s
